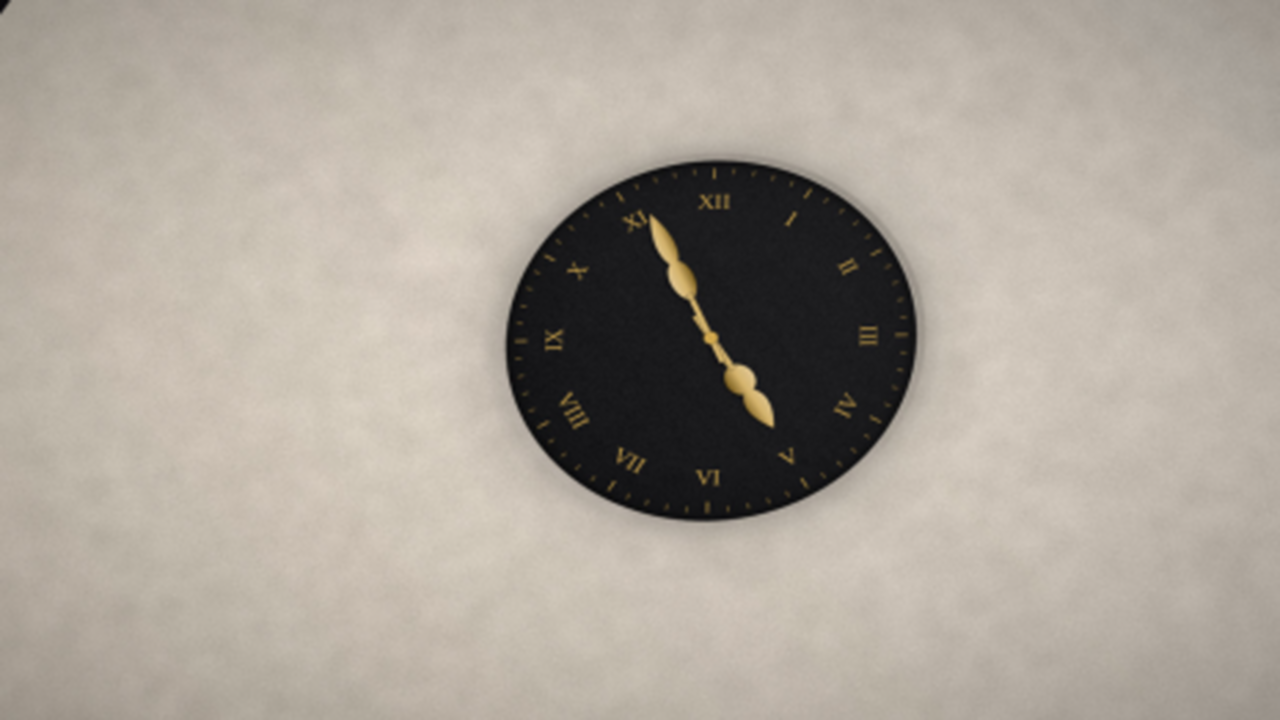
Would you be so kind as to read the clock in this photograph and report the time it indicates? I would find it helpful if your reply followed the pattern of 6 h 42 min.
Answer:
4 h 56 min
